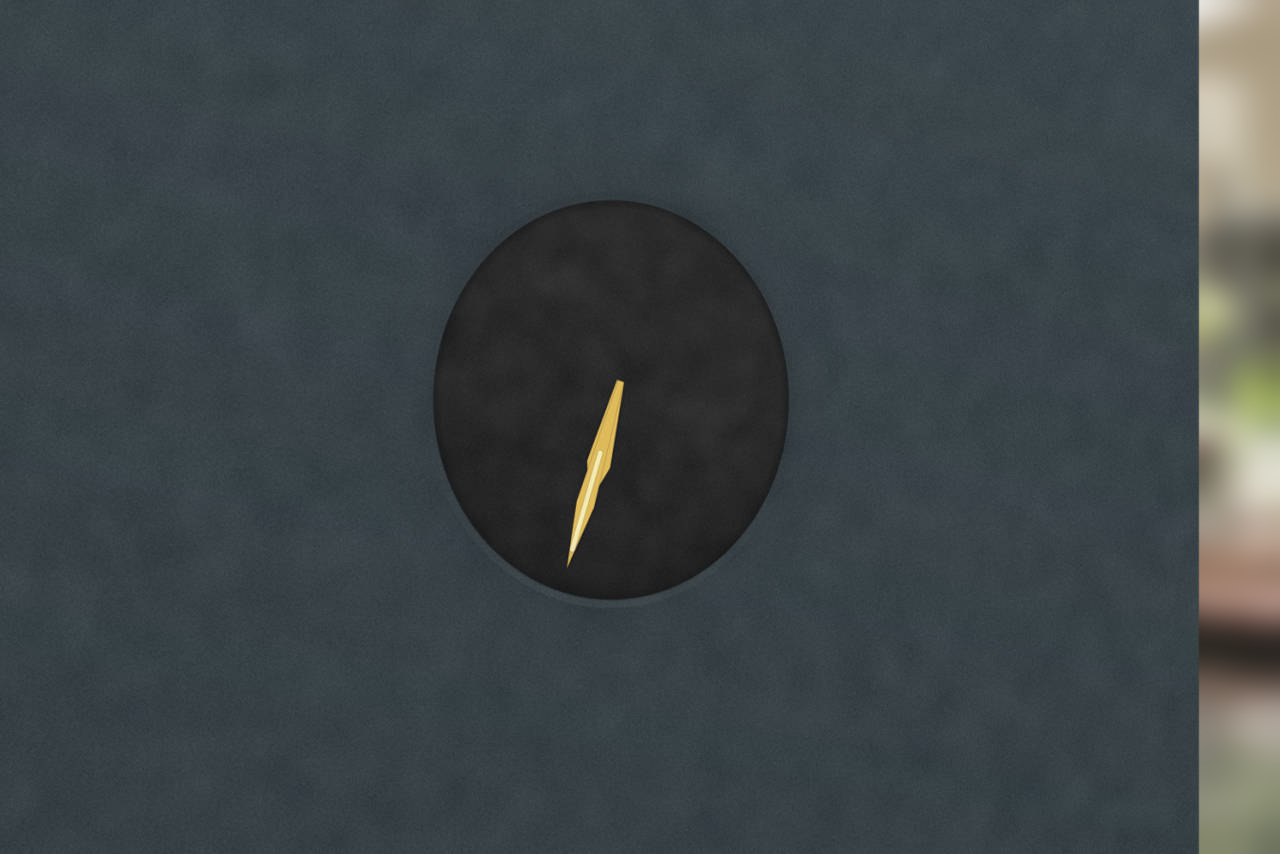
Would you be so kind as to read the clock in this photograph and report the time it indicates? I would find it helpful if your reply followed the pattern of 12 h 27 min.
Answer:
6 h 33 min
